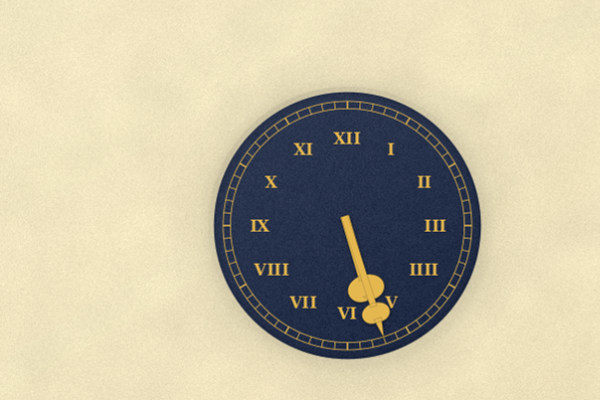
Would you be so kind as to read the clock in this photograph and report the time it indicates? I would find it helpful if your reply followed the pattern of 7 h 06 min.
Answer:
5 h 27 min
